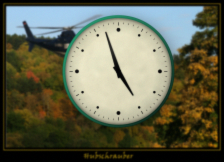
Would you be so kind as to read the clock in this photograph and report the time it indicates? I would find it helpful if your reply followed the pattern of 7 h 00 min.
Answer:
4 h 57 min
